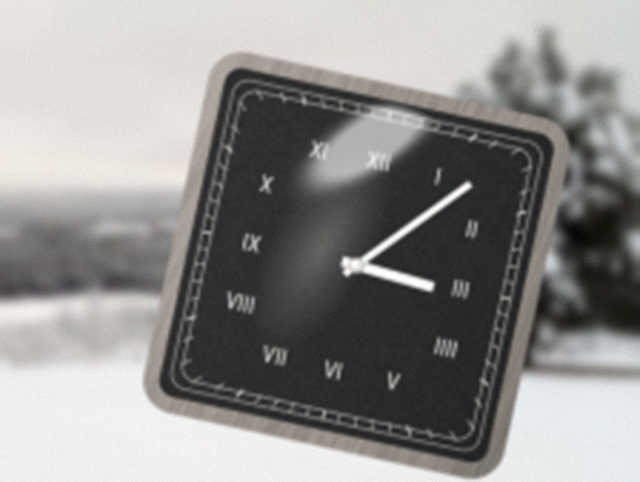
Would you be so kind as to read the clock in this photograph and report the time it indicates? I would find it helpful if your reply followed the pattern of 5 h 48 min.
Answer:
3 h 07 min
